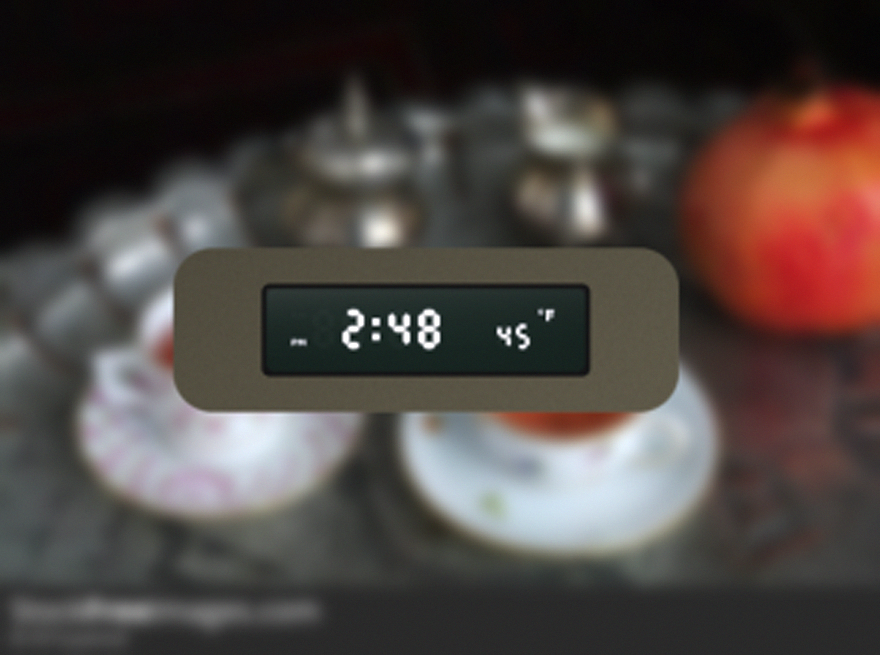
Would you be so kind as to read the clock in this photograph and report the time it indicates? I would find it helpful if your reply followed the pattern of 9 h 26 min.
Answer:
2 h 48 min
